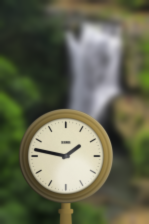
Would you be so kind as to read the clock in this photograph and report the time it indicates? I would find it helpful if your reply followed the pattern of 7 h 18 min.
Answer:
1 h 47 min
